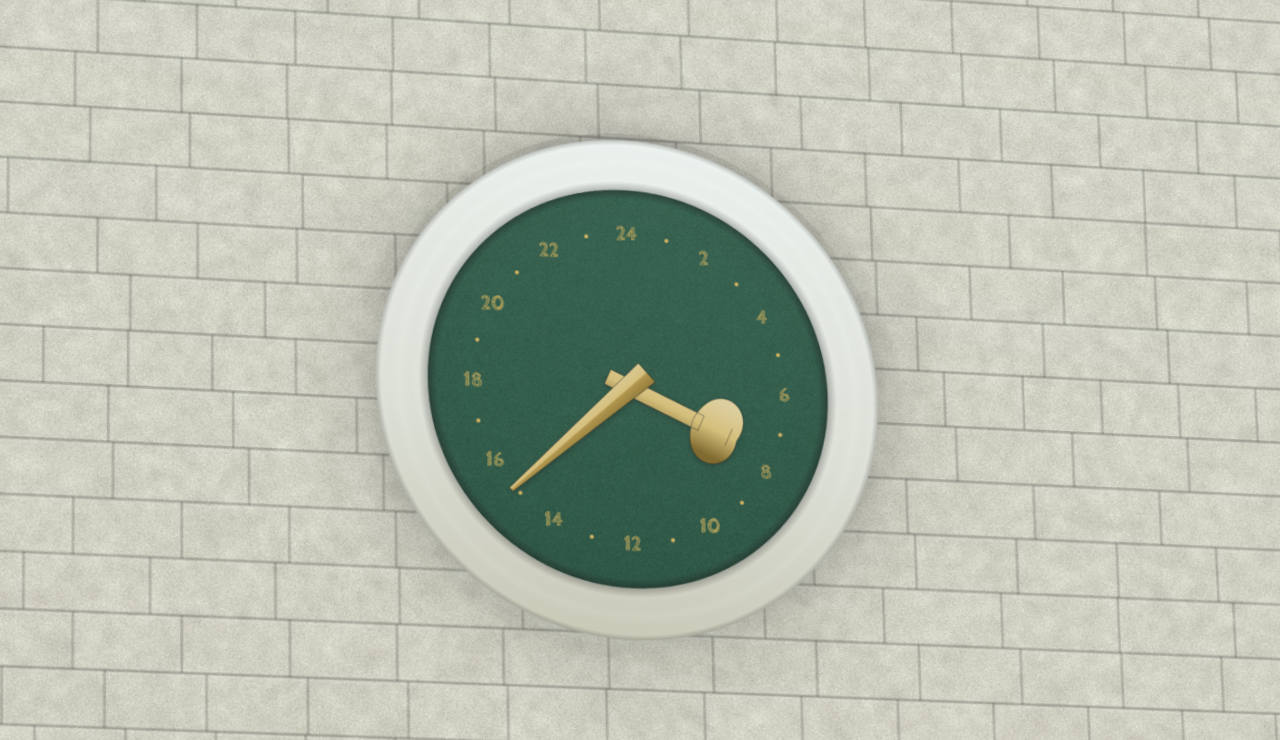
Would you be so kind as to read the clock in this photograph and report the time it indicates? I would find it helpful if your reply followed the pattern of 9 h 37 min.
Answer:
7 h 38 min
